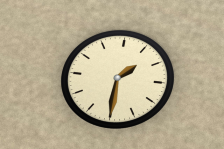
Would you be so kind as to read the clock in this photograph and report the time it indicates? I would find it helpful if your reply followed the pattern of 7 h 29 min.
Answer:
1 h 30 min
